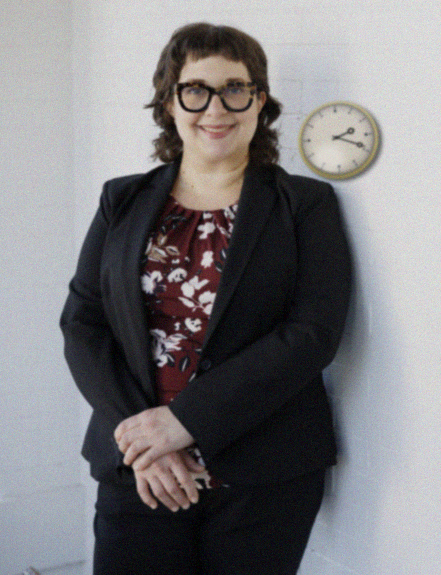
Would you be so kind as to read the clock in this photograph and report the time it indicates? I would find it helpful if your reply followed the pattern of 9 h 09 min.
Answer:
2 h 19 min
